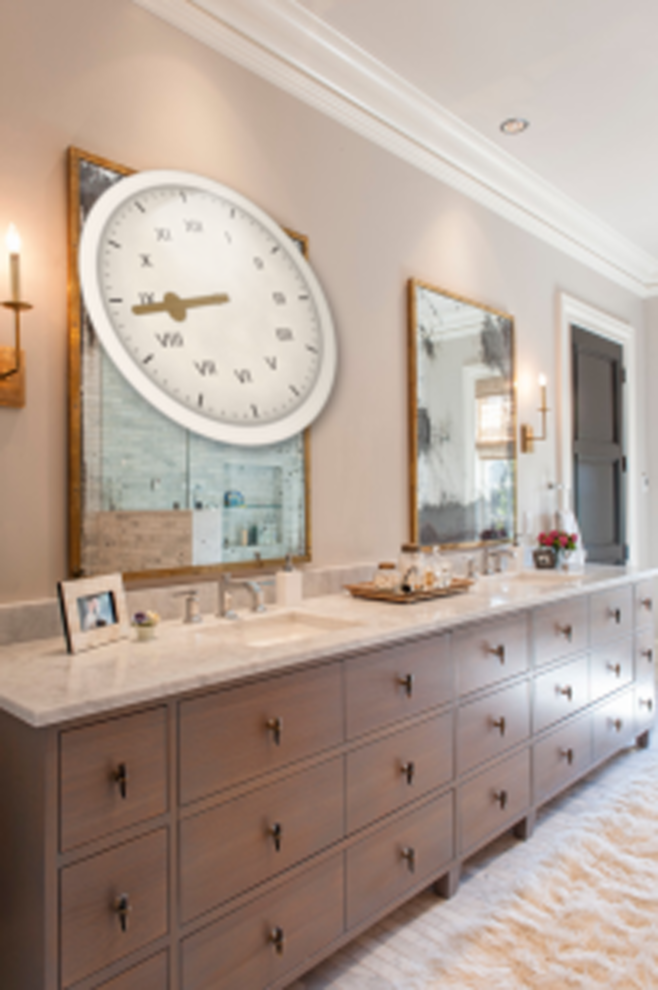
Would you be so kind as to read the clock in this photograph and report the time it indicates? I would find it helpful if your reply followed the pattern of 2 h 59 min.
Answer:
8 h 44 min
